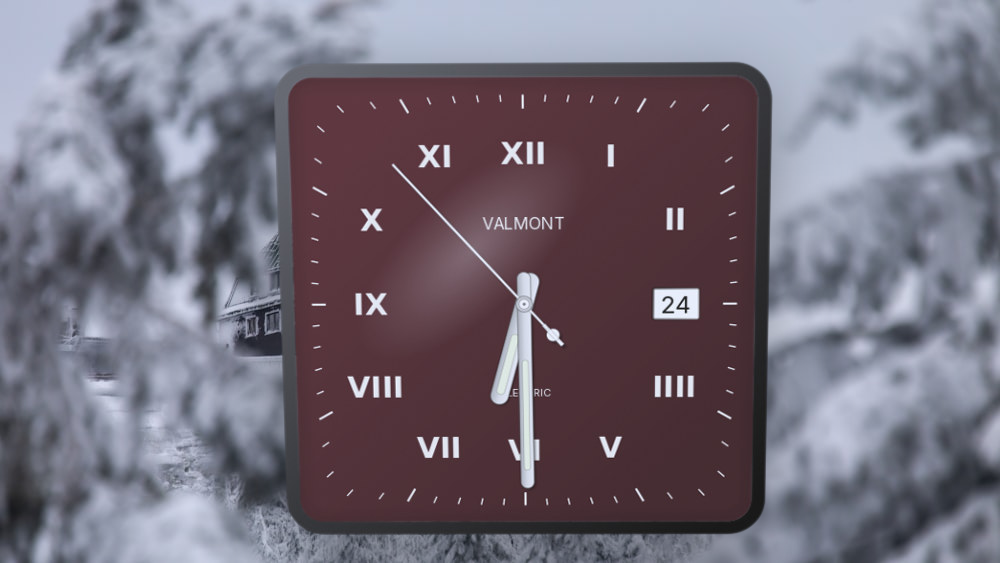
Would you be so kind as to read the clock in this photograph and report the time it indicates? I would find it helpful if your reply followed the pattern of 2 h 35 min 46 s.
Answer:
6 h 29 min 53 s
